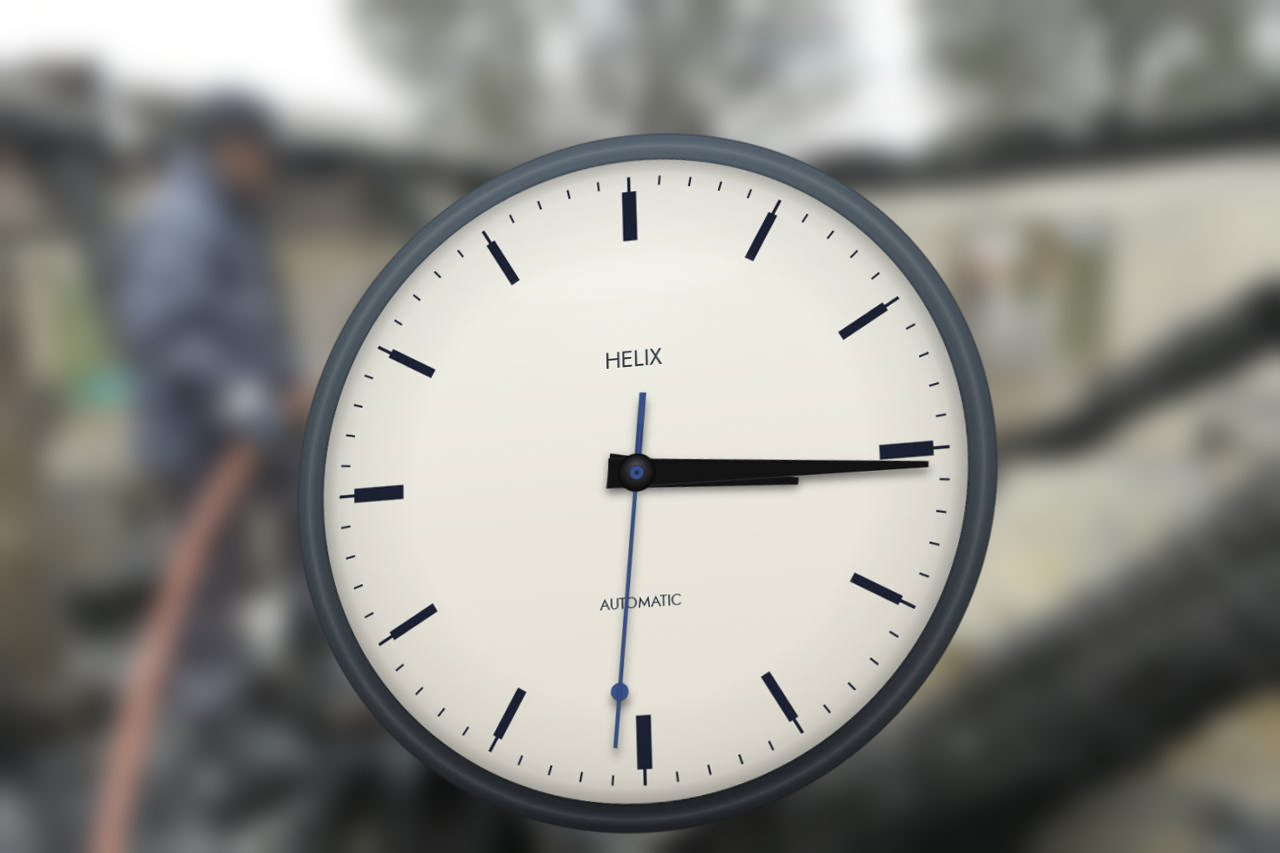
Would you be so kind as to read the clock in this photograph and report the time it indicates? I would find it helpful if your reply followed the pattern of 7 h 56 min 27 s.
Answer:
3 h 15 min 31 s
